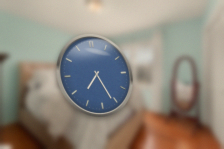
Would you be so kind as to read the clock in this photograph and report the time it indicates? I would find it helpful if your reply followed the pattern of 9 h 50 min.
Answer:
7 h 26 min
